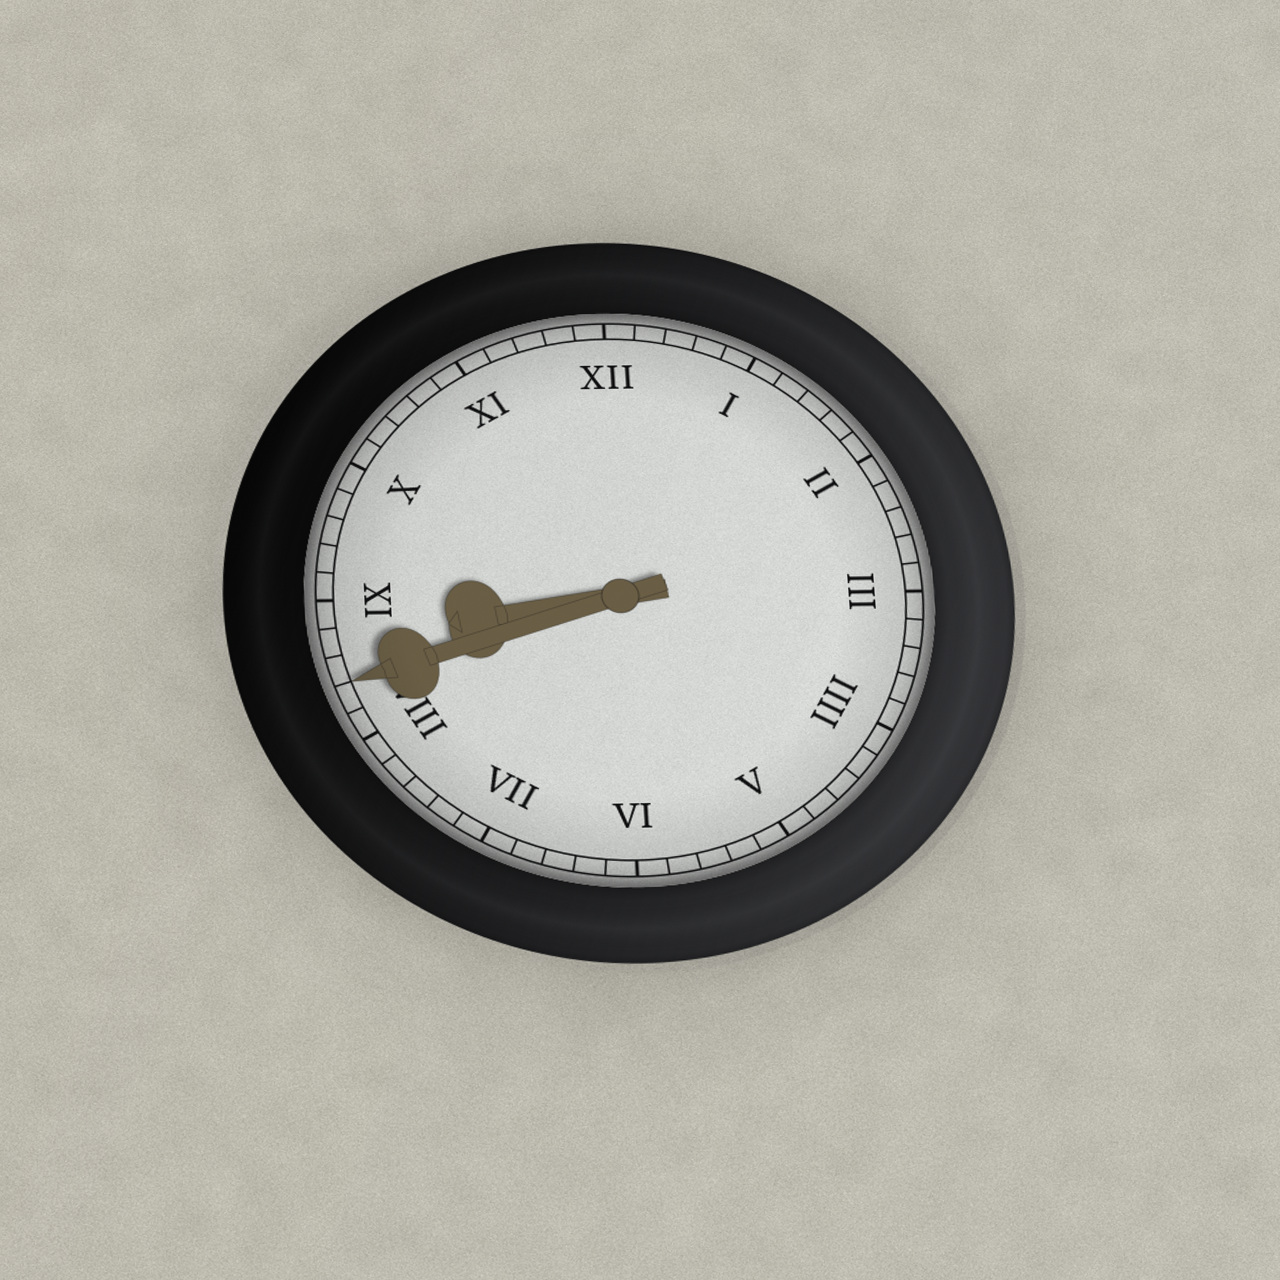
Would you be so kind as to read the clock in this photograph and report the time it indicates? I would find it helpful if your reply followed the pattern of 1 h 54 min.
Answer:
8 h 42 min
